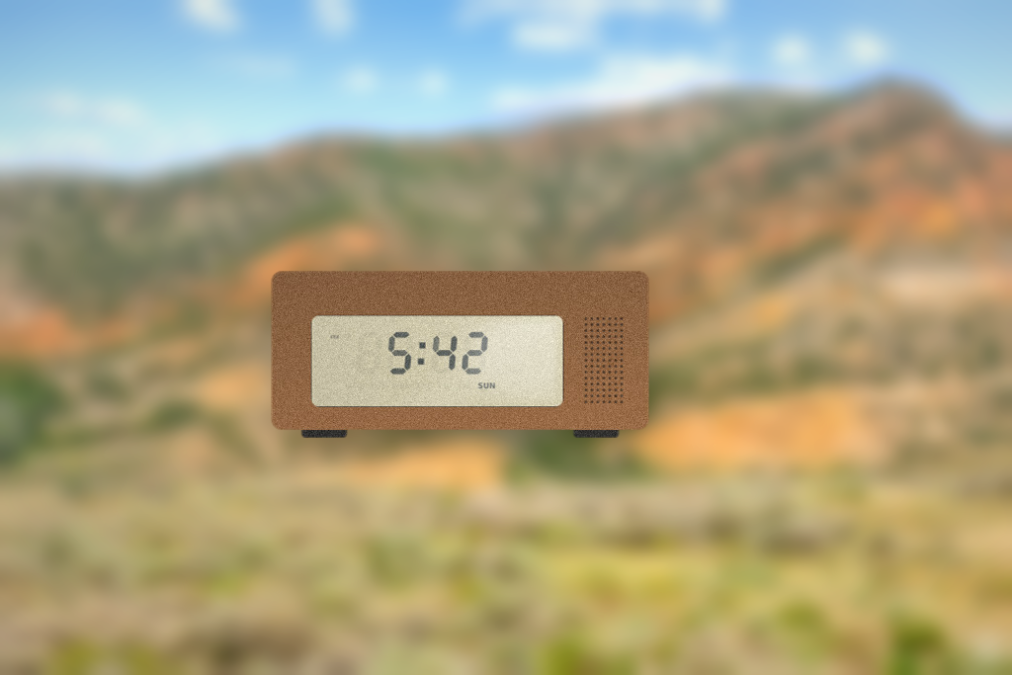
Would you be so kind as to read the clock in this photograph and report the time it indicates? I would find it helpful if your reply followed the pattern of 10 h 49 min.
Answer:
5 h 42 min
